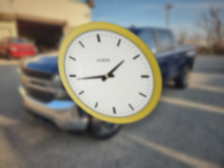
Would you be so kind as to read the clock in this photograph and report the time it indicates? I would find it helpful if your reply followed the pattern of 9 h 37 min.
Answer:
1 h 44 min
